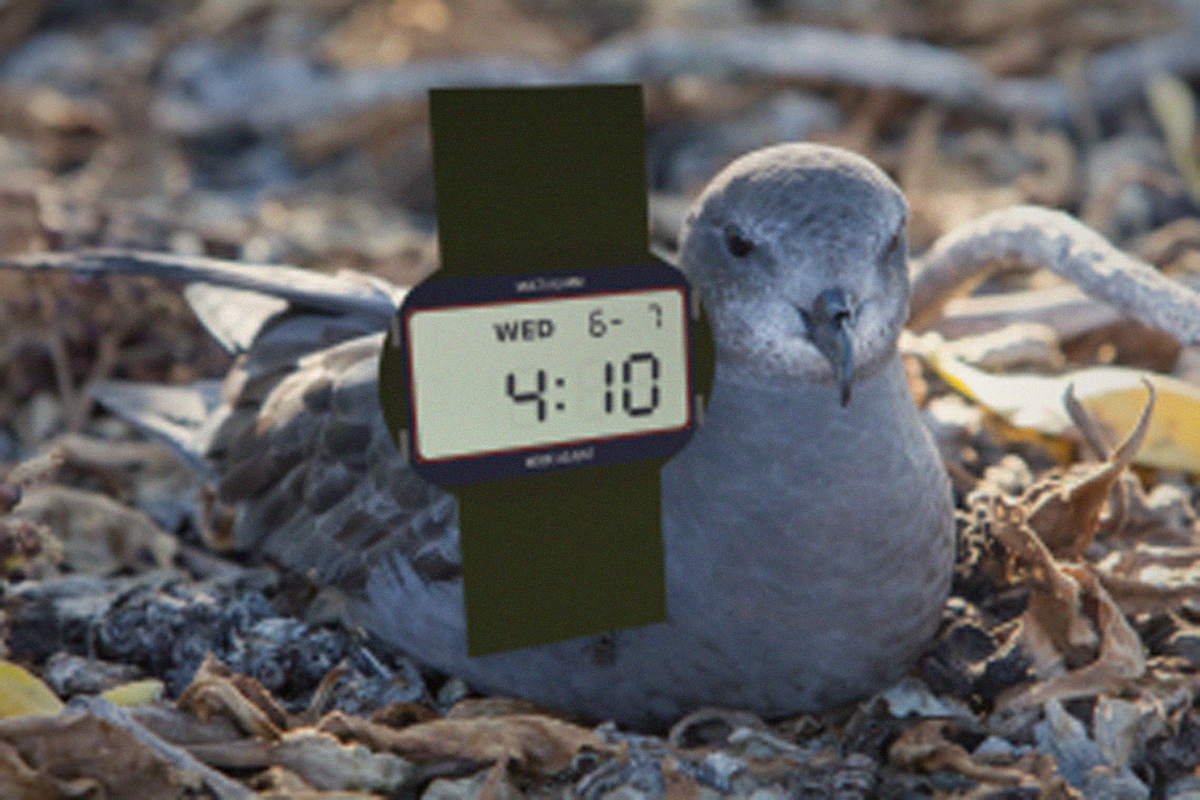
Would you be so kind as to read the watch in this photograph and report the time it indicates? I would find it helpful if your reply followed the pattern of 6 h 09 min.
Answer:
4 h 10 min
